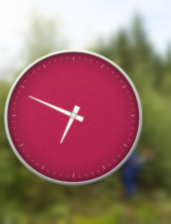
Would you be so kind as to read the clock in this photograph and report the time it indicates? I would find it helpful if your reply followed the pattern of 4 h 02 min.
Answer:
6 h 49 min
